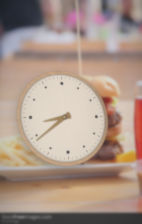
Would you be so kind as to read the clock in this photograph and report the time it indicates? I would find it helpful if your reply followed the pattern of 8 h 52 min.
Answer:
8 h 39 min
